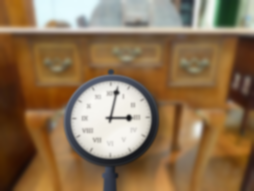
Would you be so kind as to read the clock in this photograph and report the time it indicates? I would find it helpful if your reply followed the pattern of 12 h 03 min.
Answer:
3 h 02 min
